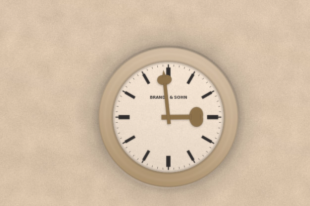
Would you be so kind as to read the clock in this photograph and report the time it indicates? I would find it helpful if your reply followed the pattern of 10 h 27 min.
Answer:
2 h 59 min
